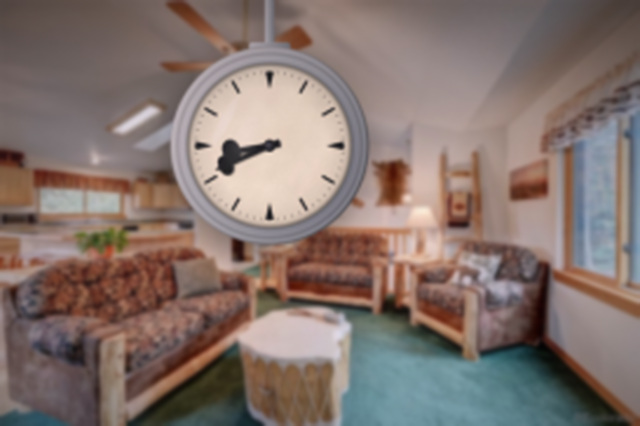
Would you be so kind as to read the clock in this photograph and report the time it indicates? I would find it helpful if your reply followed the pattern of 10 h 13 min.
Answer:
8 h 41 min
